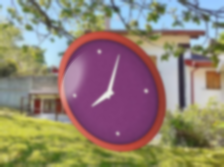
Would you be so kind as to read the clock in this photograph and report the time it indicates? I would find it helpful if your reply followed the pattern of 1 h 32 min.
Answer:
8 h 05 min
